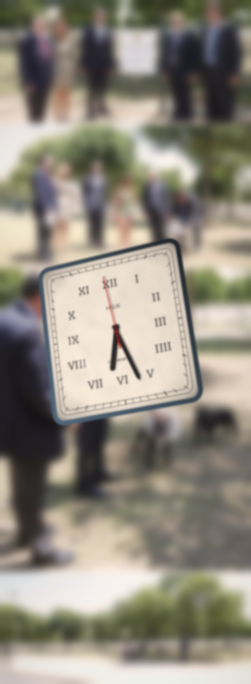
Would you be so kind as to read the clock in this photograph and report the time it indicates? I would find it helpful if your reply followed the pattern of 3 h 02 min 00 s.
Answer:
6 h 26 min 59 s
